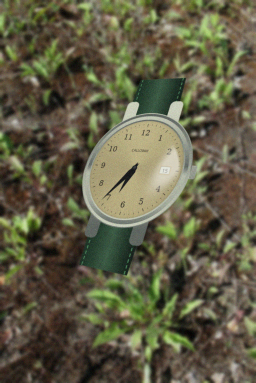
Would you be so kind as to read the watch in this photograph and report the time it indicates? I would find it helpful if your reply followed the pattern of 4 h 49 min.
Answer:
6 h 36 min
